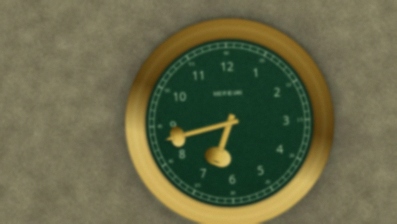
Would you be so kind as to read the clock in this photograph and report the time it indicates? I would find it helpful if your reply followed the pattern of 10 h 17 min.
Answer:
6 h 43 min
